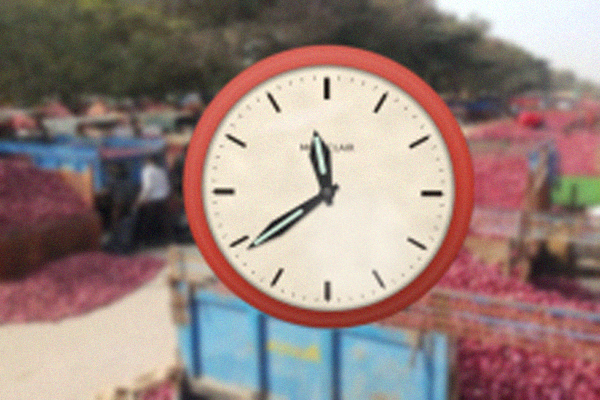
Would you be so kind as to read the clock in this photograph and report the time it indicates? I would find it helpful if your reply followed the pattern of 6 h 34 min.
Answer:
11 h 39 min
